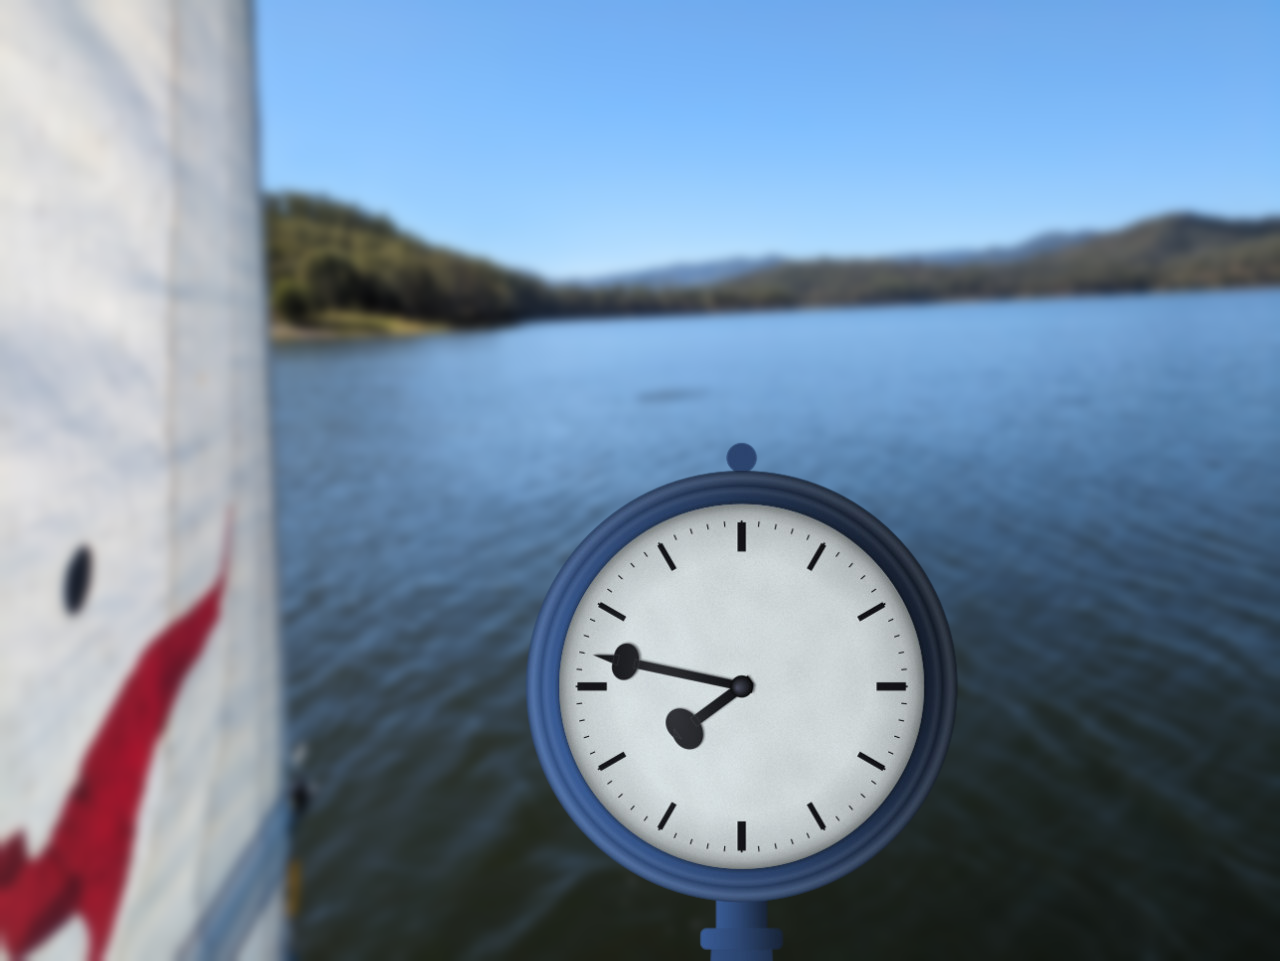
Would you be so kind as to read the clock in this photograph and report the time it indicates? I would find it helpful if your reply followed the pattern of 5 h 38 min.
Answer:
7 h 47 min
